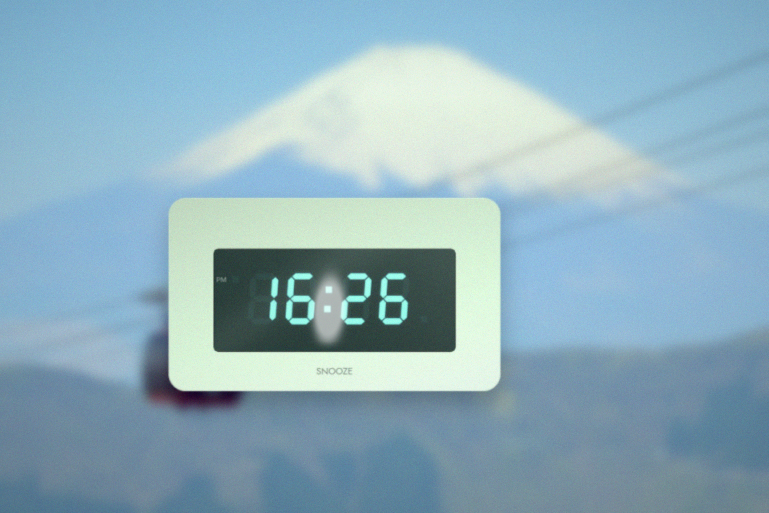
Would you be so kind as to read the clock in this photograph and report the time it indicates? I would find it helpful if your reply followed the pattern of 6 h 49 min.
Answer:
16 h 26 min
